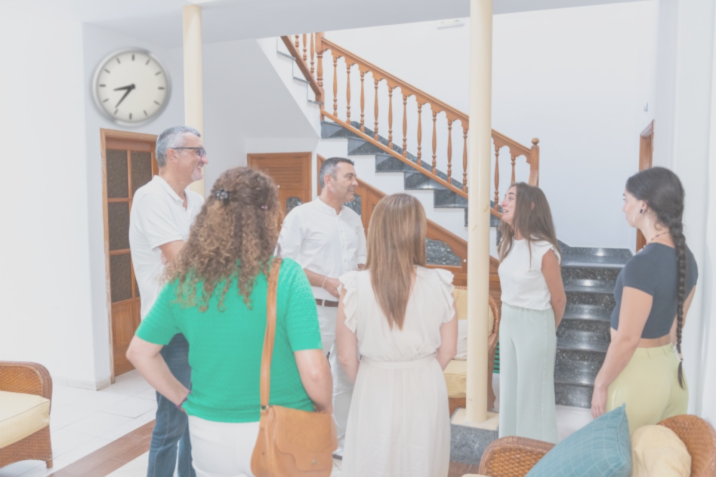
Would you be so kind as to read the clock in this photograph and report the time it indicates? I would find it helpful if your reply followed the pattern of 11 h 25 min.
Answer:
8 h 36 min
